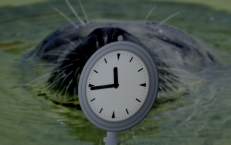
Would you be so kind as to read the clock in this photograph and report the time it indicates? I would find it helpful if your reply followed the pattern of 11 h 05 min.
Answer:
11 h 44 min
